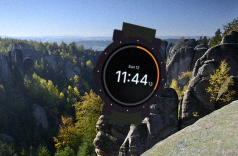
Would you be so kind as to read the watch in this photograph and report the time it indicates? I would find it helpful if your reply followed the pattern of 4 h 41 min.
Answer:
11 h 44 min
